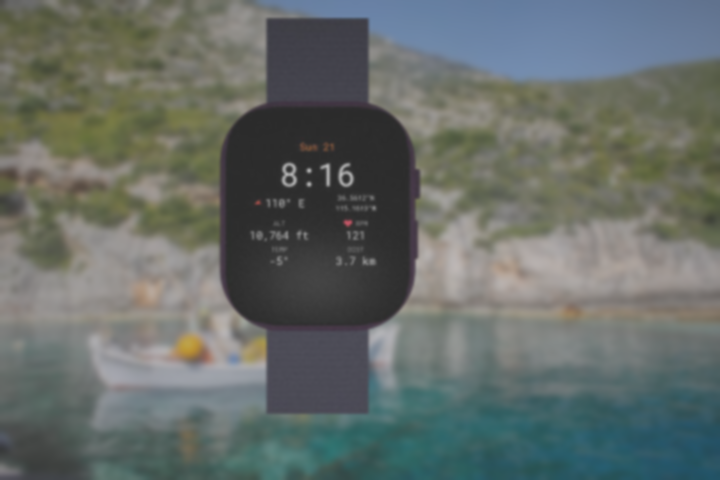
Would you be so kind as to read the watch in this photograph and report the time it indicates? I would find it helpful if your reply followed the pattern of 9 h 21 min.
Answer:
8 h 16 min
